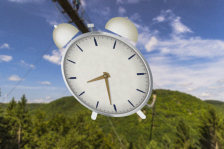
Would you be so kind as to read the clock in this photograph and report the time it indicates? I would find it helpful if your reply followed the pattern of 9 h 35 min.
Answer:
8 h 31 min
